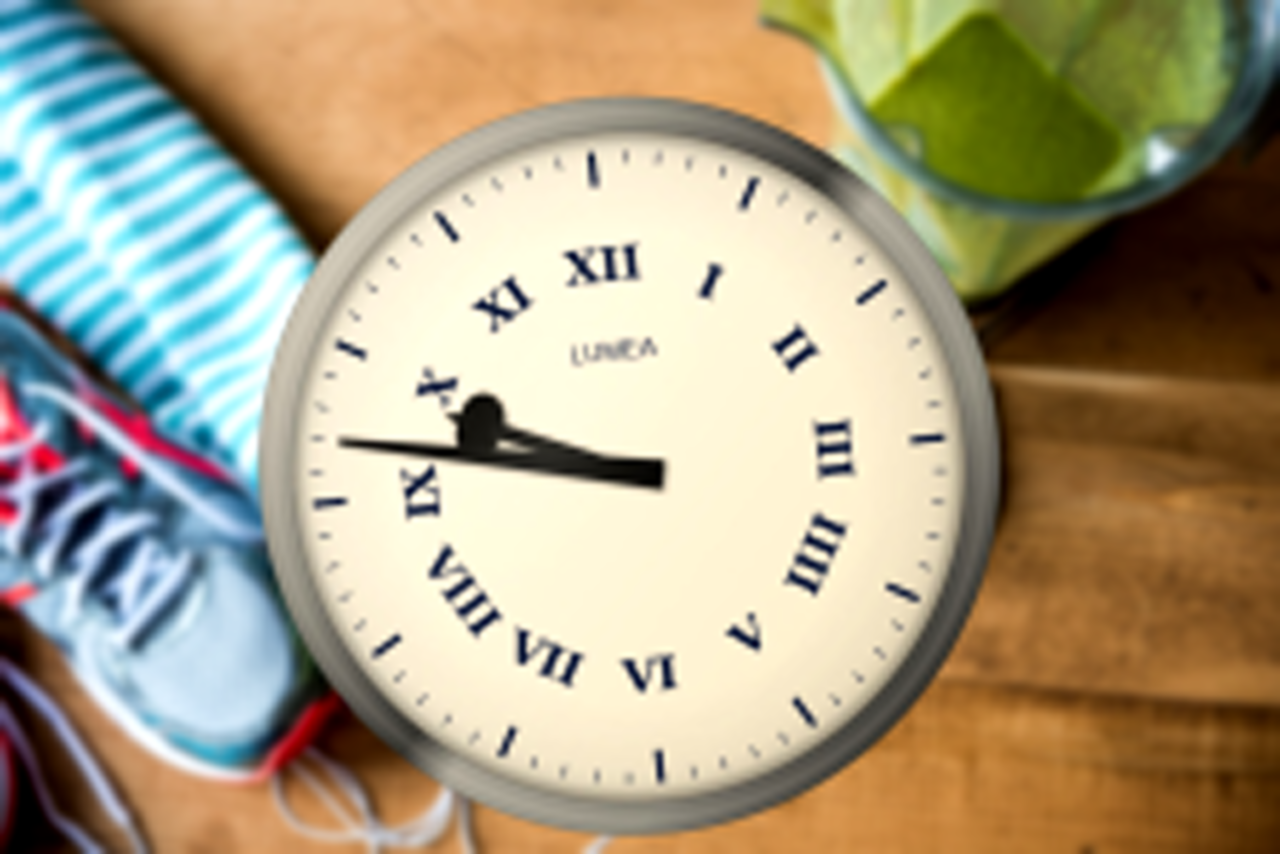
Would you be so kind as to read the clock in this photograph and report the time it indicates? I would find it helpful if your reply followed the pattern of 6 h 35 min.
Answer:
9 h 47 min
